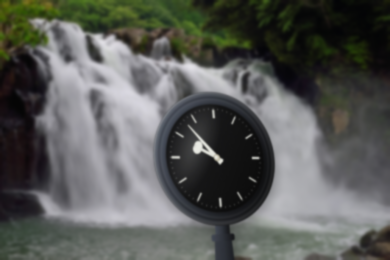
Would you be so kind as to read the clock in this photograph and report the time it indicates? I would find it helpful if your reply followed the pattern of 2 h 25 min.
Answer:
9 h 53 min
